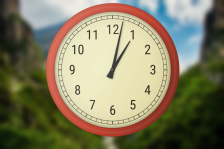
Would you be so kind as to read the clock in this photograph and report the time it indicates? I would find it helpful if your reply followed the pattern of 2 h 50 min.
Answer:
1 h 02 min
